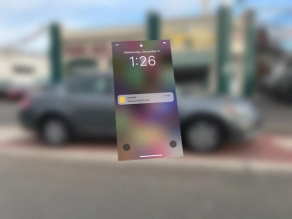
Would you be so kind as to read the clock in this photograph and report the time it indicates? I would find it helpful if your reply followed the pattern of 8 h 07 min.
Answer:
1 h 26 min
